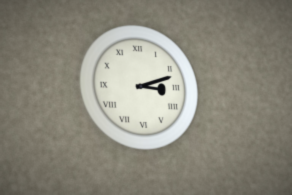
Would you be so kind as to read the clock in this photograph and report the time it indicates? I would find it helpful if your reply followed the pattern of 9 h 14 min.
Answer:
3 h 12 min
